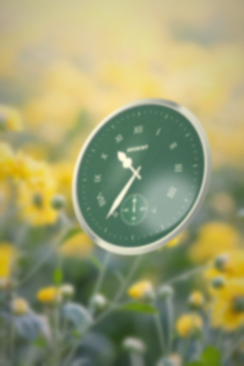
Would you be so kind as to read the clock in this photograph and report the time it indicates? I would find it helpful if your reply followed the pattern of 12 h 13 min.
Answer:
10 h 36 min
